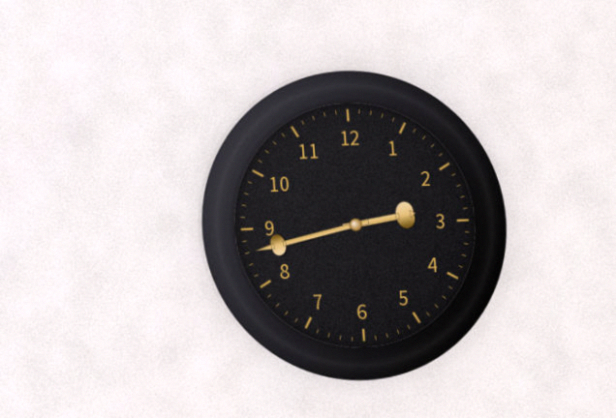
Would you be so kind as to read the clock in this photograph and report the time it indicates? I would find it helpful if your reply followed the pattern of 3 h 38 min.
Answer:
2 h 43 min
